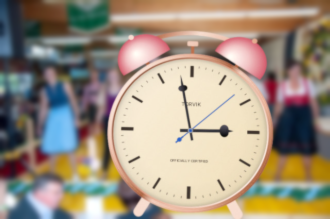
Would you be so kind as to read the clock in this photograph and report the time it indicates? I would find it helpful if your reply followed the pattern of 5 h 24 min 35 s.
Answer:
2 h 58 min 08 s
